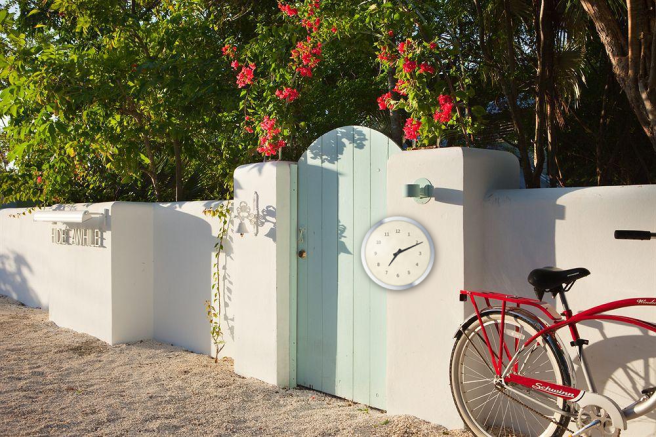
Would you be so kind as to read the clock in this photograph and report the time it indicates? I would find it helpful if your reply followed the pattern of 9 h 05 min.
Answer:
7 h 11 min
